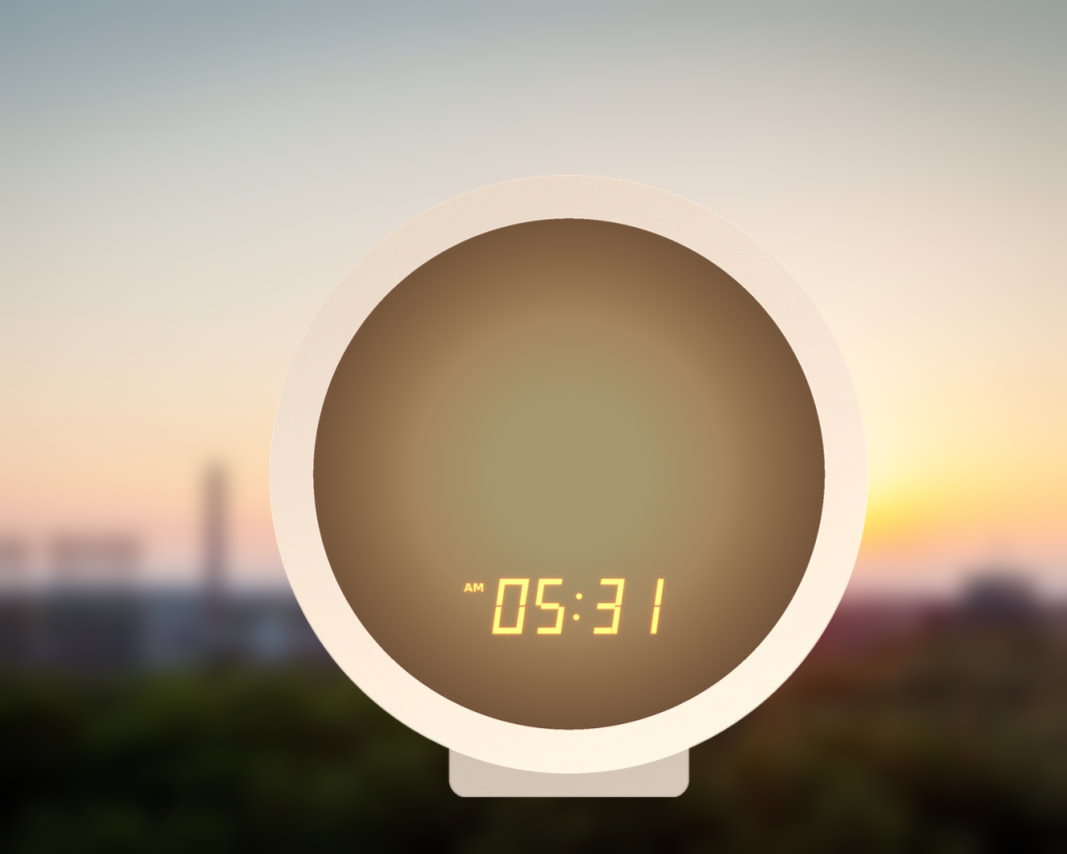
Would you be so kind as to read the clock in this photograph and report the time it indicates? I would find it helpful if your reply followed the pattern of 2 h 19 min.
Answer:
5 h 31 min
